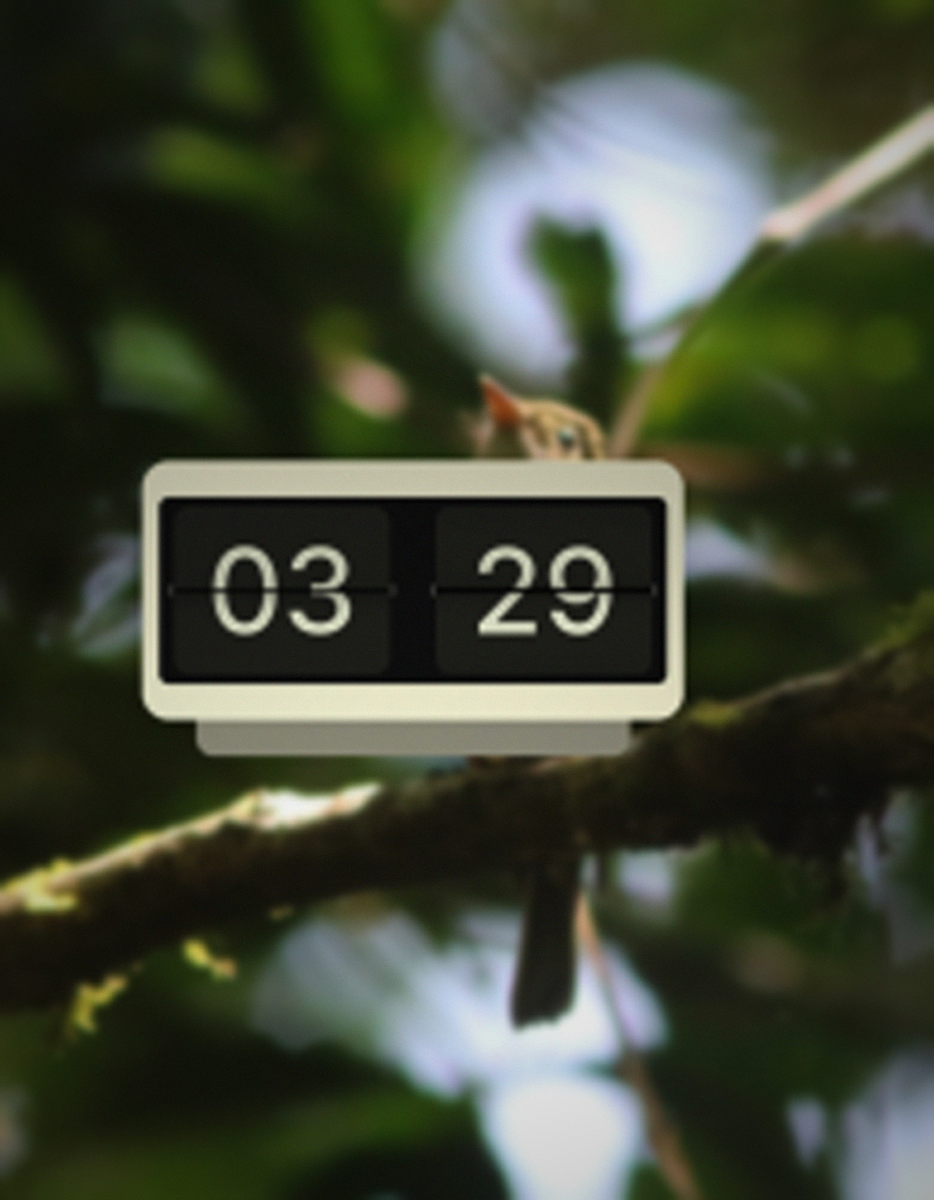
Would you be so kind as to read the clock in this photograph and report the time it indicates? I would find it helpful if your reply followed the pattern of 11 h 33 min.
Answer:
3 h 29 min
